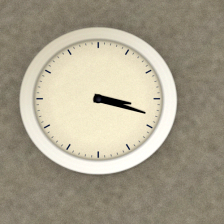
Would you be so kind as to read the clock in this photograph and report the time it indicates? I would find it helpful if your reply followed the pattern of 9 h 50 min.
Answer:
3 h 18 min
